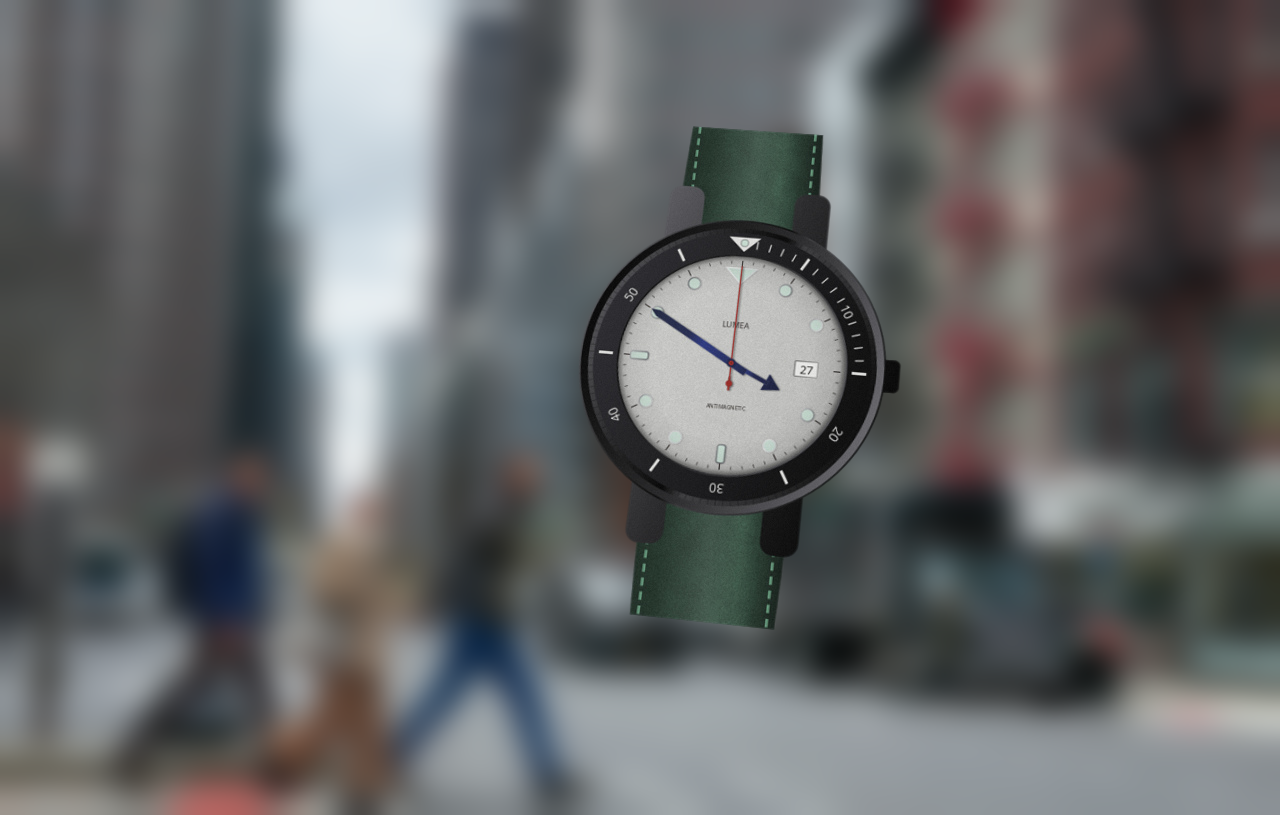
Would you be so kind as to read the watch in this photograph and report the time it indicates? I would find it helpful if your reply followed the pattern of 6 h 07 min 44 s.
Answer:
3 h 50 min 00 s
